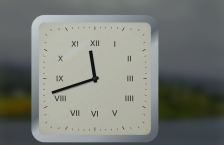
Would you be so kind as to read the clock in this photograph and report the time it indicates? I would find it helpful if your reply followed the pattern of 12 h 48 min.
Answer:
11 h 42 min
